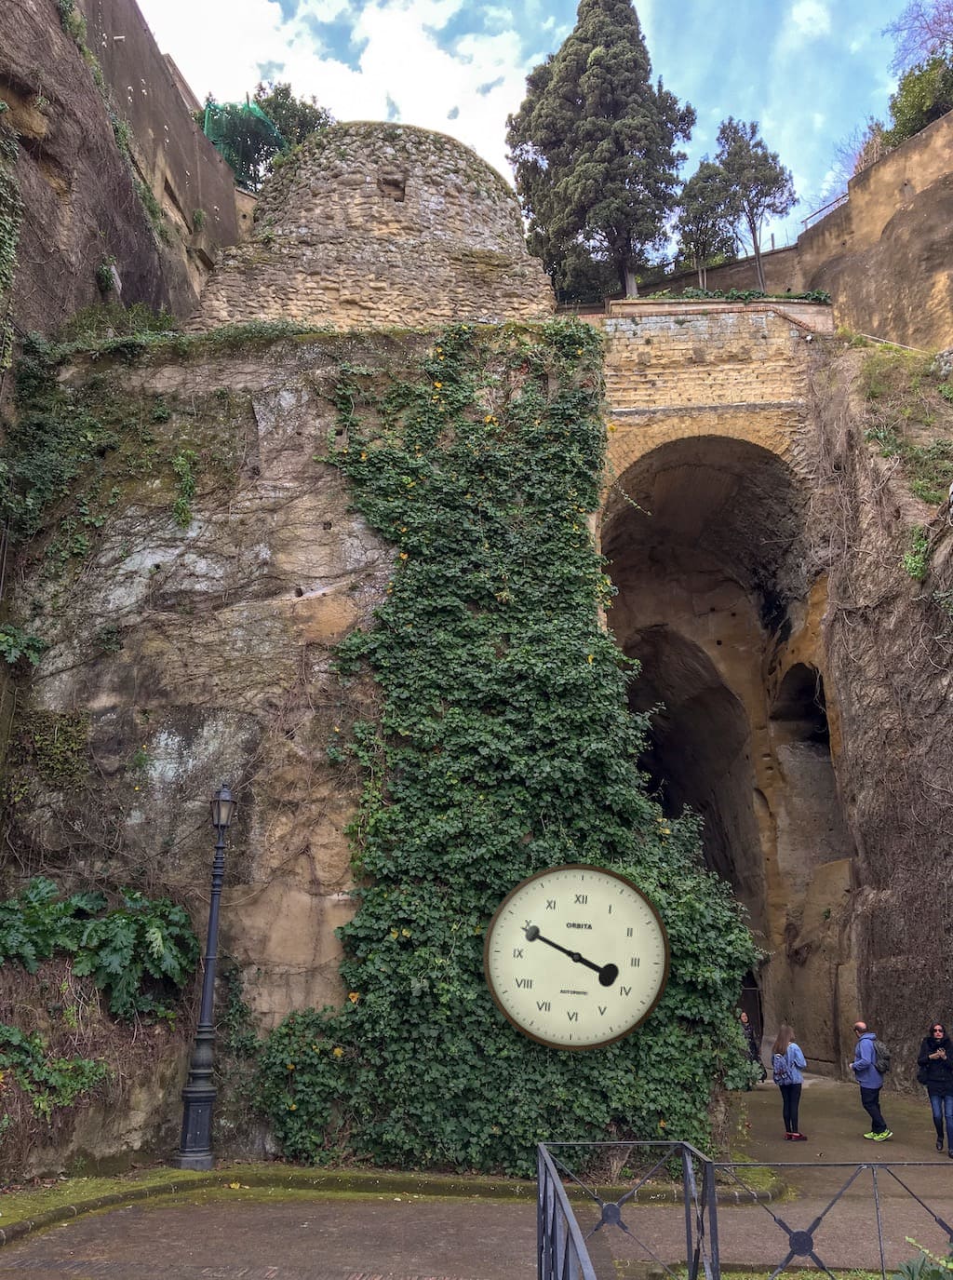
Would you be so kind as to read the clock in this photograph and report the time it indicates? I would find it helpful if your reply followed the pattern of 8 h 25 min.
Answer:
3 h 49 min
